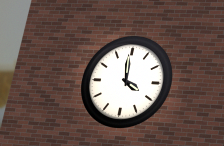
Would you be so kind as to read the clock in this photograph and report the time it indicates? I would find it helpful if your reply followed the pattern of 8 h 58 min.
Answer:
3 h 59 min
